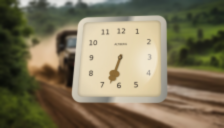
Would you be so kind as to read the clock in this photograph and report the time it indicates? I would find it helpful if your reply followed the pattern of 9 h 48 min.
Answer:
6 h 33 min
